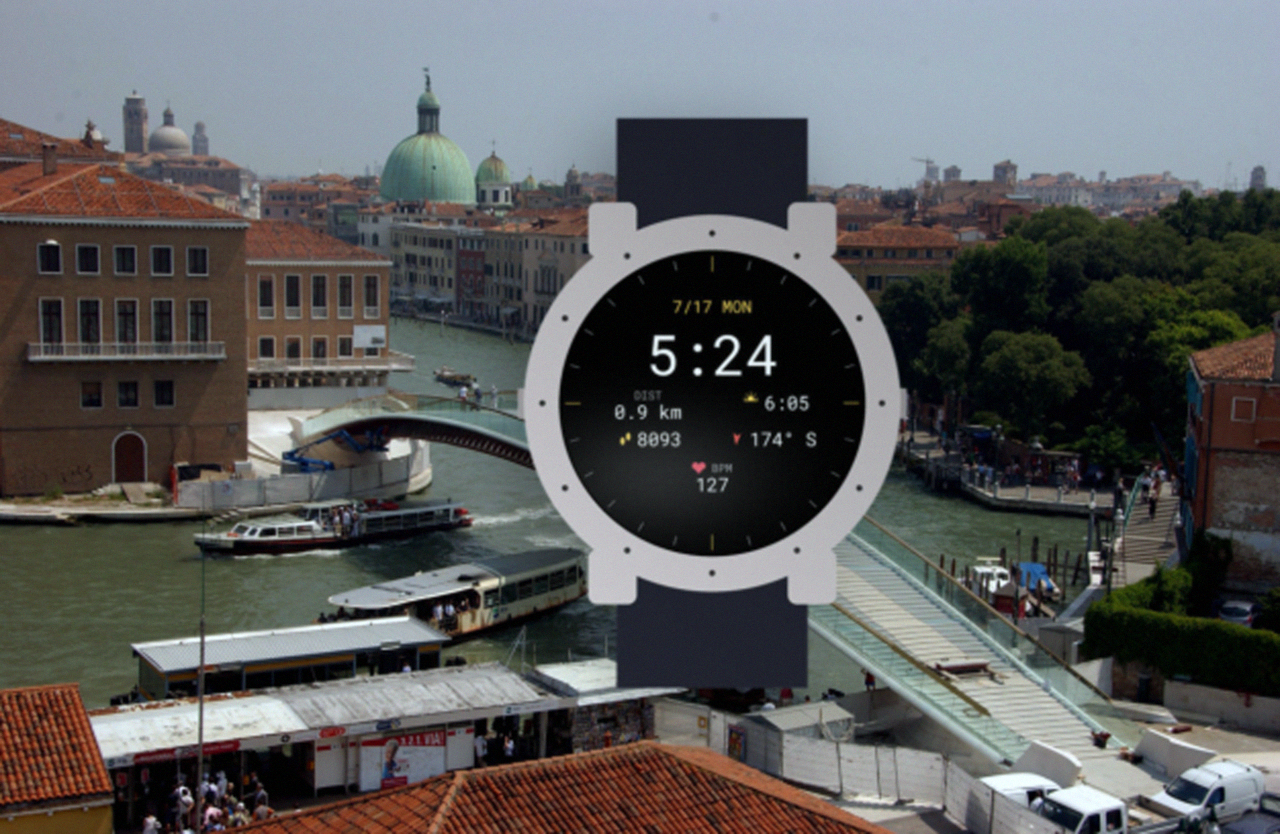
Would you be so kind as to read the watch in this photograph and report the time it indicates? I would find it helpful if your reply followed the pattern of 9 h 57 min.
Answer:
5 h 24 min
